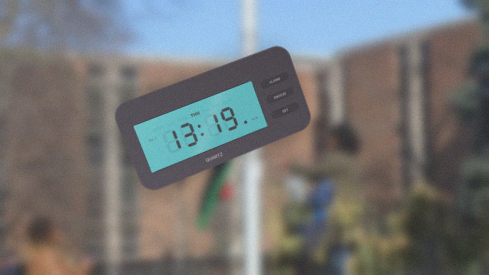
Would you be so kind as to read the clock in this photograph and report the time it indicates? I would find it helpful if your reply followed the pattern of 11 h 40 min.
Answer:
13 h 19 min
